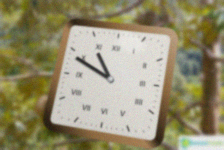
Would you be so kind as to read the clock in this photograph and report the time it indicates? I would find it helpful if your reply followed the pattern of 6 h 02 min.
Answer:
10 h 49 min
